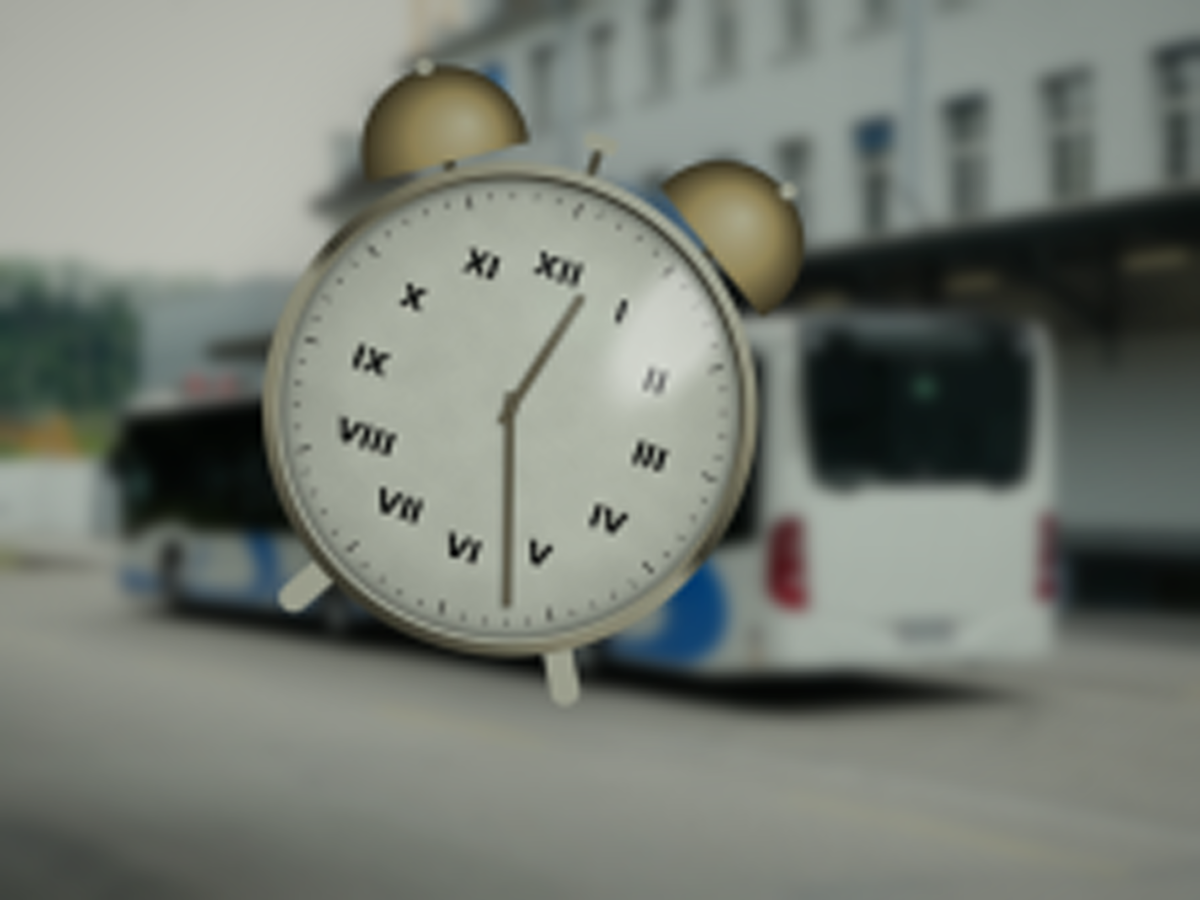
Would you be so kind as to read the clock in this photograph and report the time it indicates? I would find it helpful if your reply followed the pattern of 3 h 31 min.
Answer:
12 h 27 min
